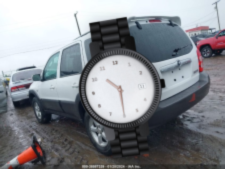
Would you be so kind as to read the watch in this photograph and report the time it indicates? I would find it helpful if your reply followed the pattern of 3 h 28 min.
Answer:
10 h 30 min
